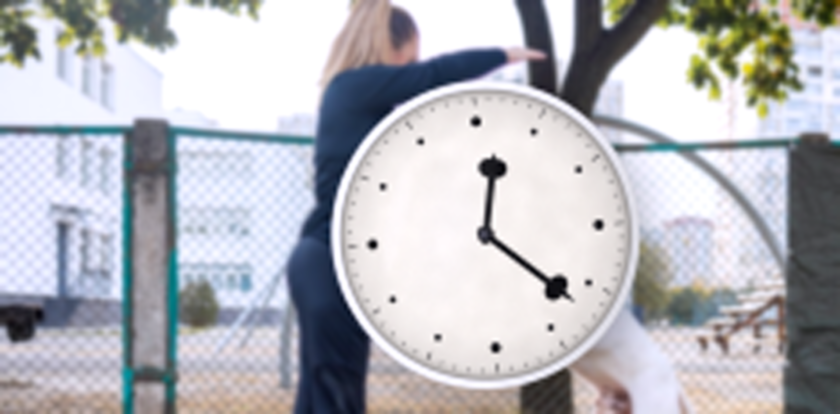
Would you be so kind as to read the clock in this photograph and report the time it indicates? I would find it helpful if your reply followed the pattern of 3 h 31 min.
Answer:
12 h 22 min
